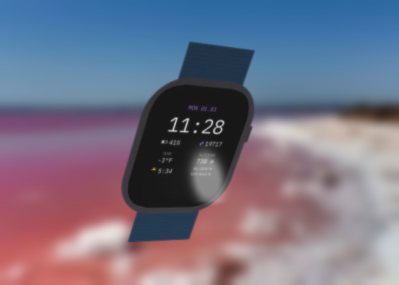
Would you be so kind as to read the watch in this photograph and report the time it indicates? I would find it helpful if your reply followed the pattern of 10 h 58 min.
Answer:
11 h 28 min
